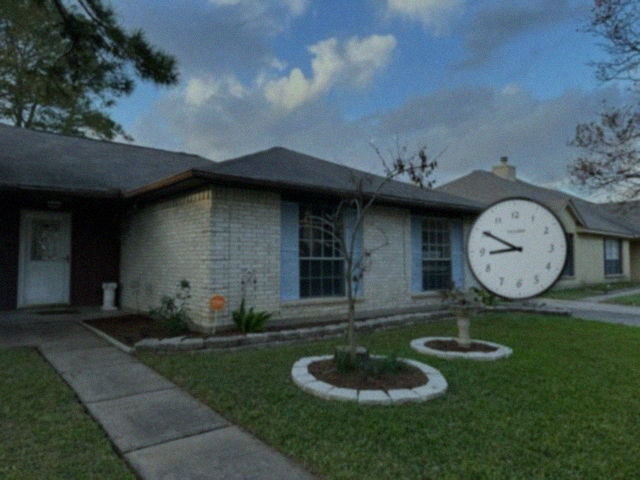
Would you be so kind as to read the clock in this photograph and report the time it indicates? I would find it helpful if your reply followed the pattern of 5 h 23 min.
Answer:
8 h 50 min
